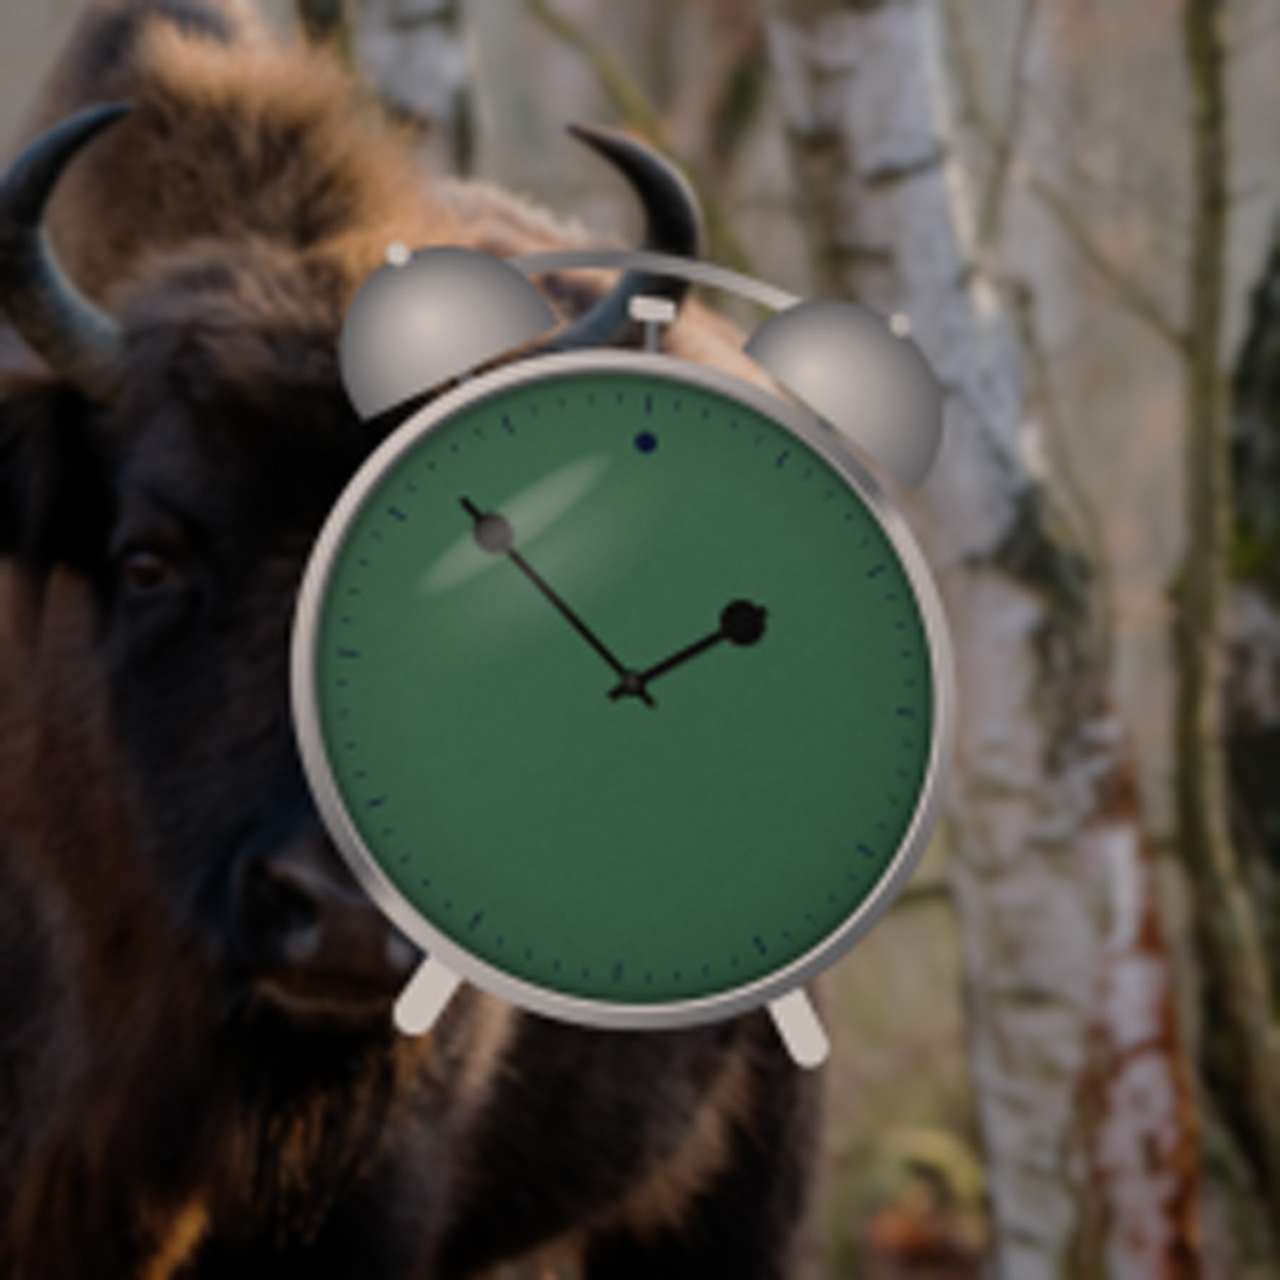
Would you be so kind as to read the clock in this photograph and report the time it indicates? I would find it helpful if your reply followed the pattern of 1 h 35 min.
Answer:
1 h 52 min
